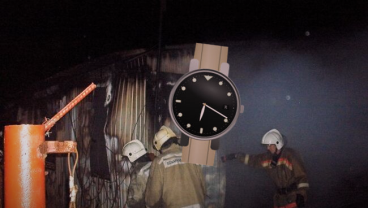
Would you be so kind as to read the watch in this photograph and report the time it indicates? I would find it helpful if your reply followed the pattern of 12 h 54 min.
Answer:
6 h 19 min
